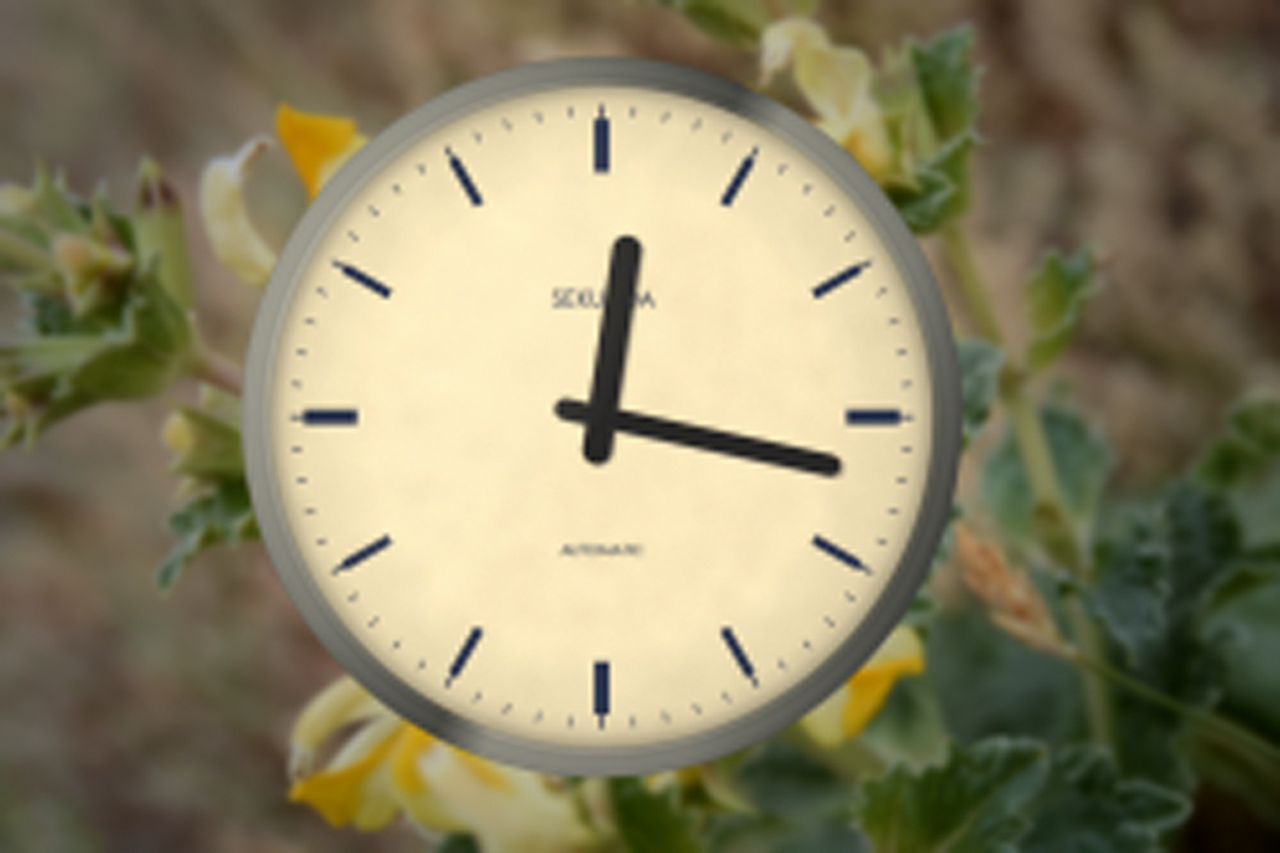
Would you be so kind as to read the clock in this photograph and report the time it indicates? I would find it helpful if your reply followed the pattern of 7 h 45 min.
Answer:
12 h 17 min
